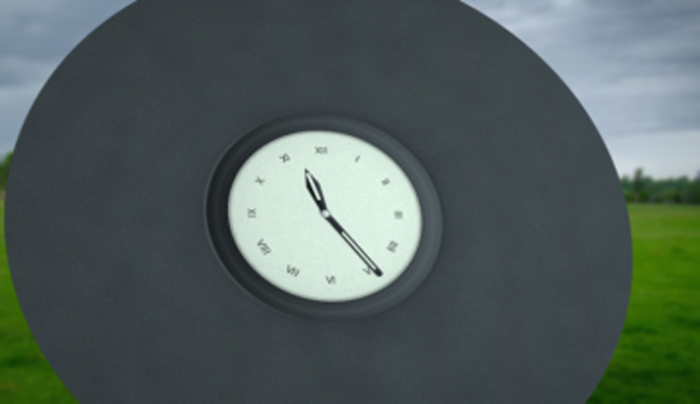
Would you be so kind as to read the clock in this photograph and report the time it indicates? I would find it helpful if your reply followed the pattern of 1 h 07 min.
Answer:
11 h 24 min
